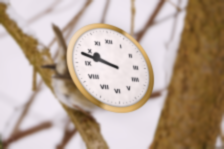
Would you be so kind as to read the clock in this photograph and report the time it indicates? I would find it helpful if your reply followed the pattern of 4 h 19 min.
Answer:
9 h 48 min
